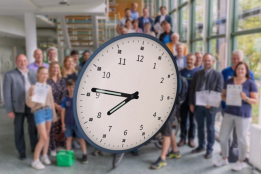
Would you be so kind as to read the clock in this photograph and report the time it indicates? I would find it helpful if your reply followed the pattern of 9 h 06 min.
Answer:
7 h 46 min
